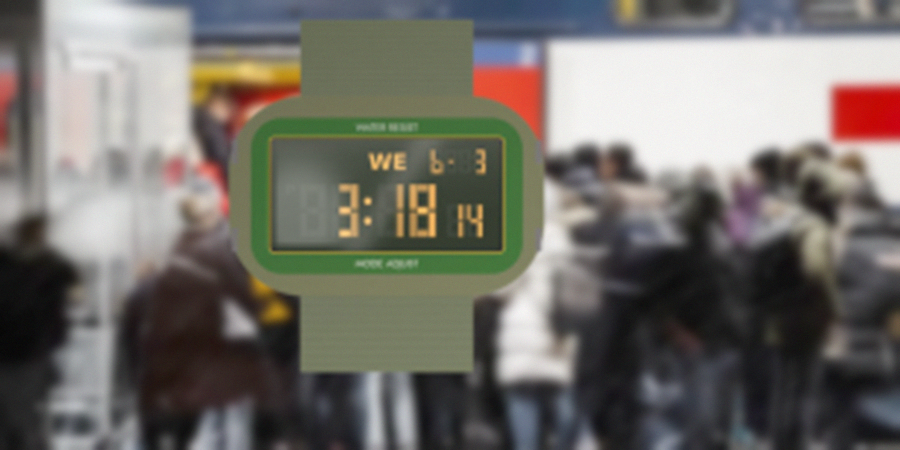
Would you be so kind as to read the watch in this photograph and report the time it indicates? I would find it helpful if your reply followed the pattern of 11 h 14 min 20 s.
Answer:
3 h 18 min 14 s
